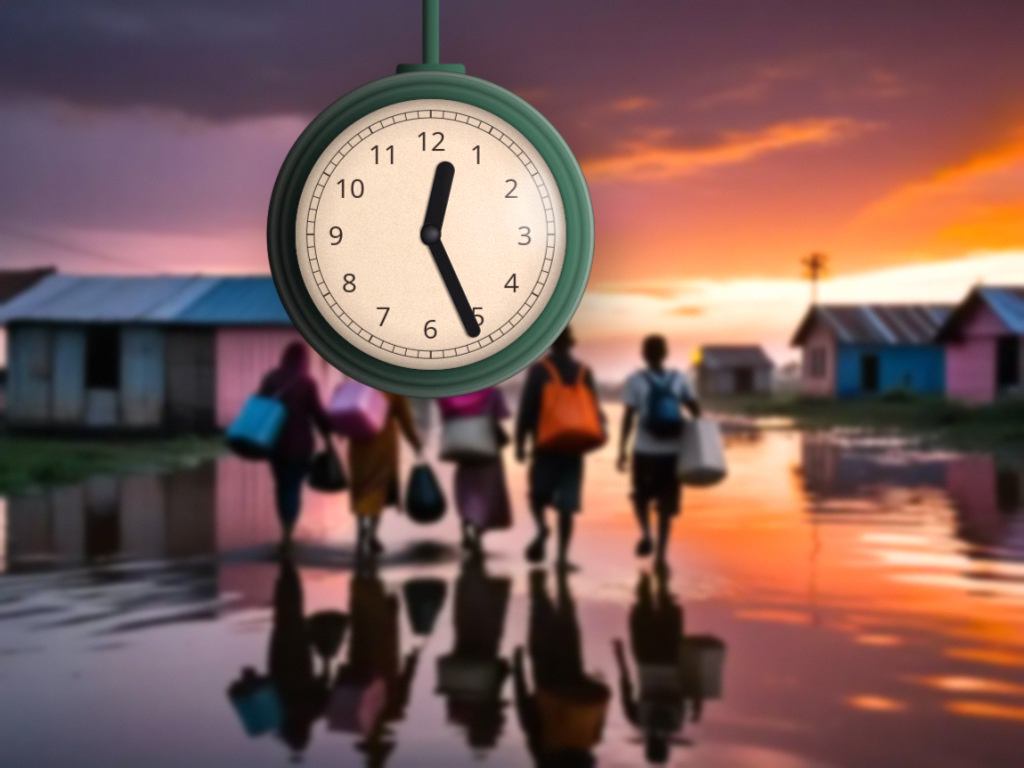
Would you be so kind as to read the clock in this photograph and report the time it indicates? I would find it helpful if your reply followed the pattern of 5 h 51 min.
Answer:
12 h 26 min
